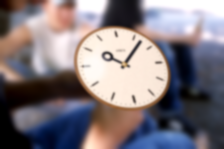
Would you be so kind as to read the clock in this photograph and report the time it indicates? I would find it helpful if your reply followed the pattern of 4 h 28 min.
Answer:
10 h 07 min
